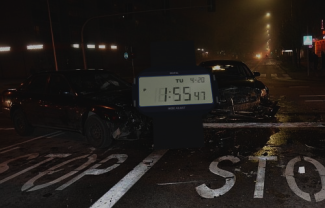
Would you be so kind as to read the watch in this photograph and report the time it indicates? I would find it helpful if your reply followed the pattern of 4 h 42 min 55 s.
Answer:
1 h 55 min 47 s
